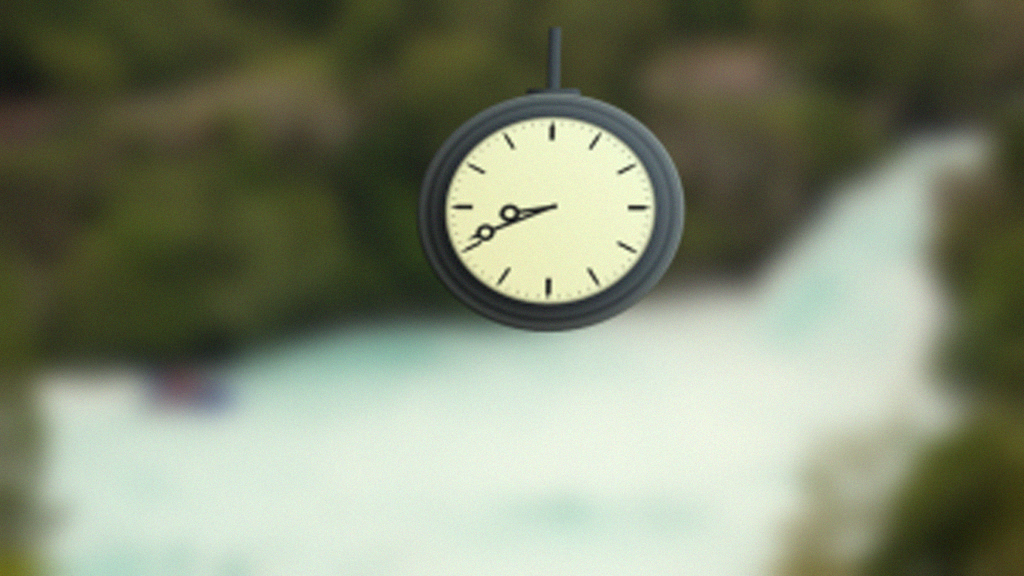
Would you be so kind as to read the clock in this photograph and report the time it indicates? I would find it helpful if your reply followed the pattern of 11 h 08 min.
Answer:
8 h 41 min
